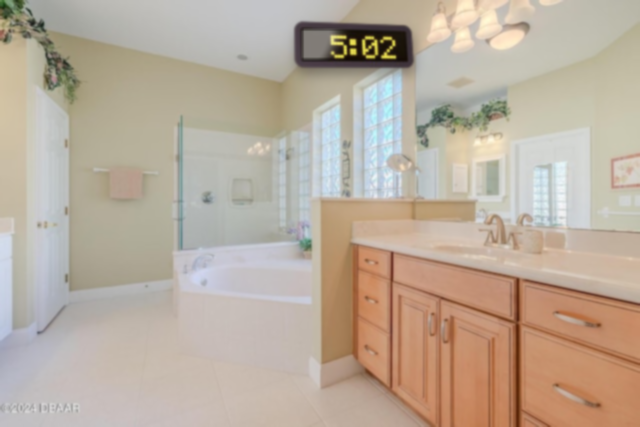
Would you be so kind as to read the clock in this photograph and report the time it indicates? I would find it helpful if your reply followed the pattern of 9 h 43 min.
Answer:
5 h 02 min
